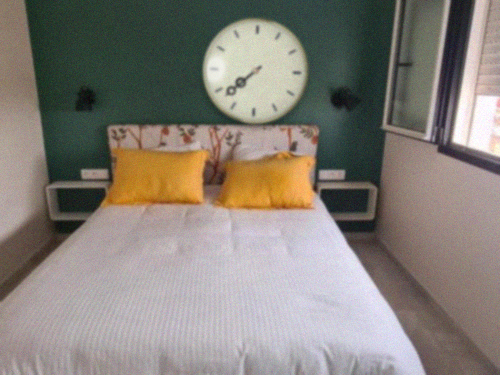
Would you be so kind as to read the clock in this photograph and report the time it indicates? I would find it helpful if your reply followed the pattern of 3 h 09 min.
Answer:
7 h 38 min
